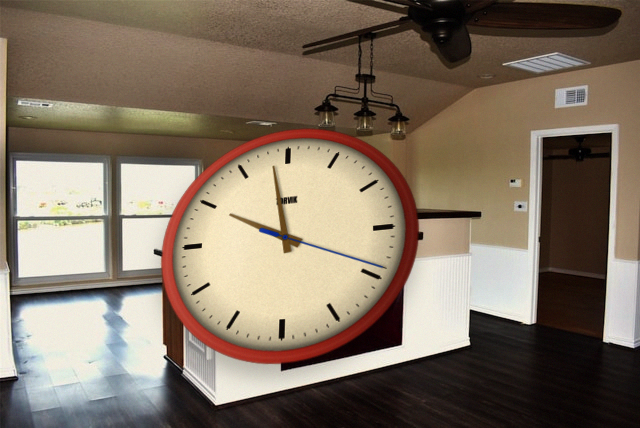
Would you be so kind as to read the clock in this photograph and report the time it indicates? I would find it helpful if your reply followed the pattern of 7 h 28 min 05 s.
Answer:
9 h 58 min 19 s
